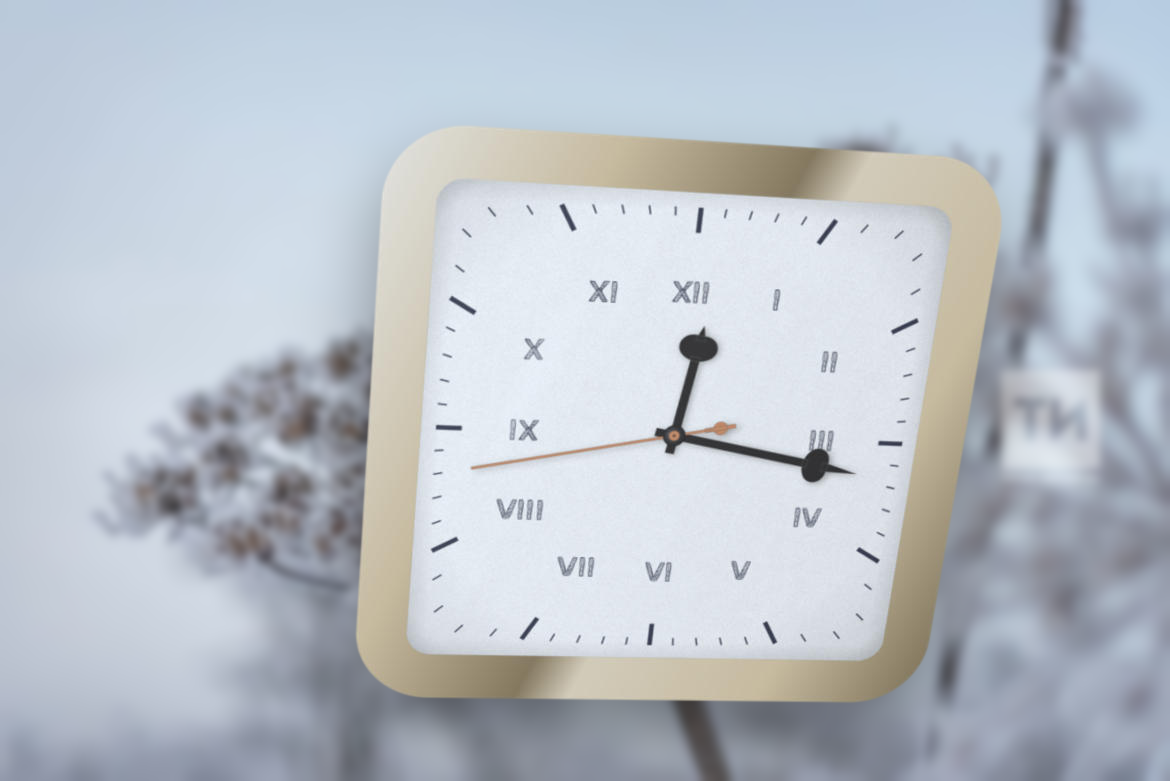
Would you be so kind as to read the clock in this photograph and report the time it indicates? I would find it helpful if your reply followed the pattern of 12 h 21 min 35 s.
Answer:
12 h 16 min 43 s
